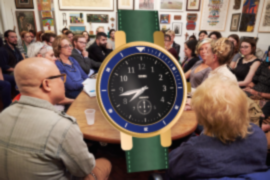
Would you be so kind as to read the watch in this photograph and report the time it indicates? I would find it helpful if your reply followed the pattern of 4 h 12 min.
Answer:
7 h 43 min
